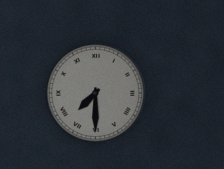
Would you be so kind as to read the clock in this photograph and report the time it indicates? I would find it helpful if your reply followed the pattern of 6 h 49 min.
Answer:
7 h 30 min
